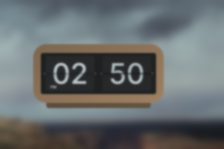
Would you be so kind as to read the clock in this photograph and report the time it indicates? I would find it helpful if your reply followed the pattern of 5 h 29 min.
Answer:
2 h 50 min
